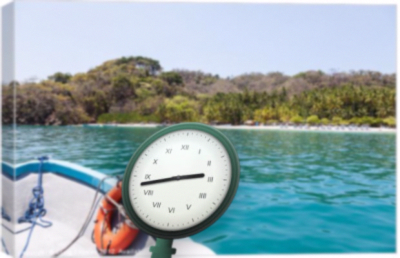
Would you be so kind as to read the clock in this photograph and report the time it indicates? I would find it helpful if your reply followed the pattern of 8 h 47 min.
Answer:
2 h 43 min
